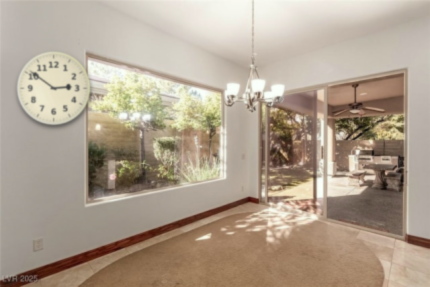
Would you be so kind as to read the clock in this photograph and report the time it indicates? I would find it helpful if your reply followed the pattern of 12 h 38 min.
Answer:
2 h 51 min
